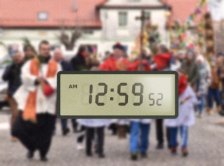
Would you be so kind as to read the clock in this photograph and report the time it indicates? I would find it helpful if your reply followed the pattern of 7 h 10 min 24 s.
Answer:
12 h 59 min 52 s
